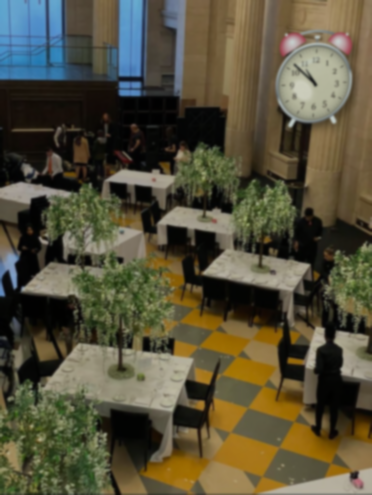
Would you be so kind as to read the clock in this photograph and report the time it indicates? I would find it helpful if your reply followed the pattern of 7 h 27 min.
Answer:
10 h 52 min
